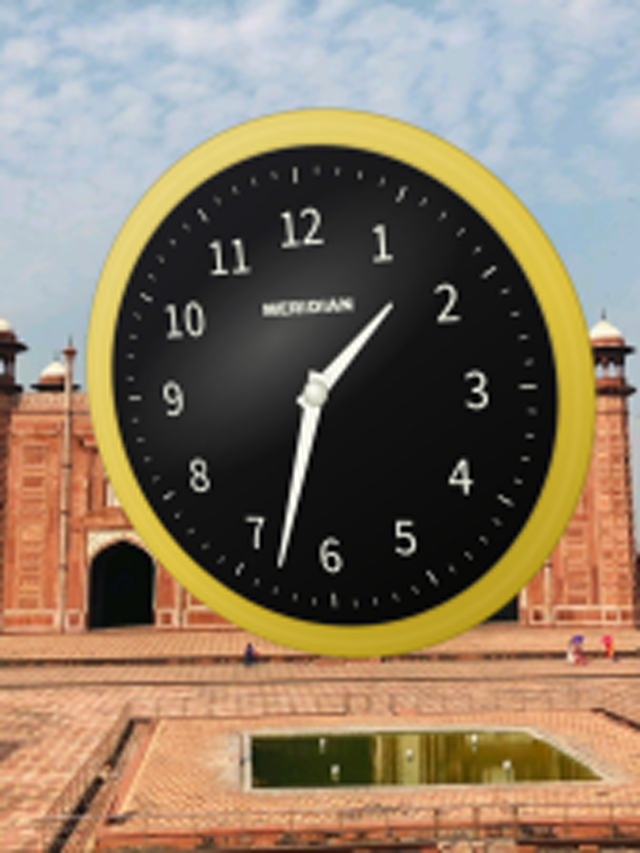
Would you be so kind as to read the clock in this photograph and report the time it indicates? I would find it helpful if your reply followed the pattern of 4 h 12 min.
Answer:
1 h 33 min
